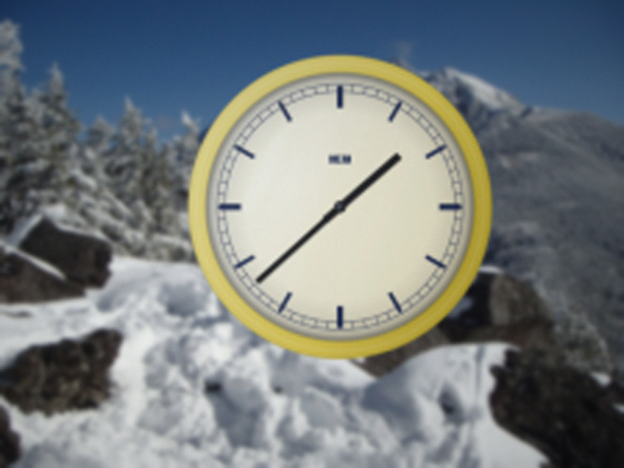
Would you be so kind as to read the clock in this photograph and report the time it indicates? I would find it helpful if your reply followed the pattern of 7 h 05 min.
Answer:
1 h 38 min
